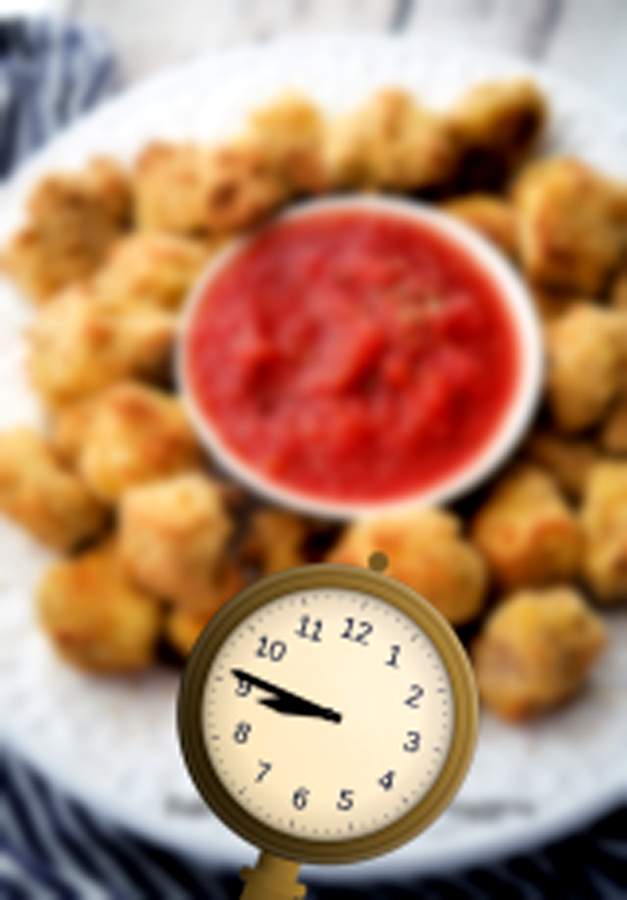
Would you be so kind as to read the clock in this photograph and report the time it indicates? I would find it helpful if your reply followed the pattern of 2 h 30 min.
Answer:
8 h 46 min
